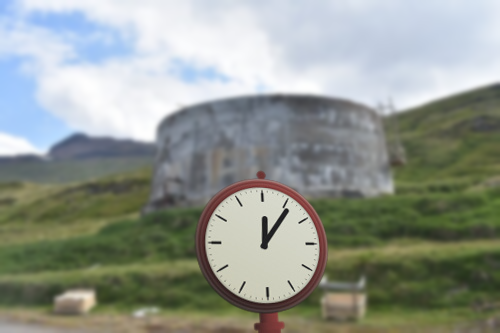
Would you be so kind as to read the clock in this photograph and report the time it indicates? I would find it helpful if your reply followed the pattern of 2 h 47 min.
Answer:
12 h 06 min
